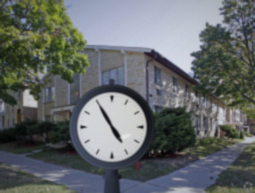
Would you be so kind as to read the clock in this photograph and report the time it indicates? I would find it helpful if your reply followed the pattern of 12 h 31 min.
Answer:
4 h 55 min
